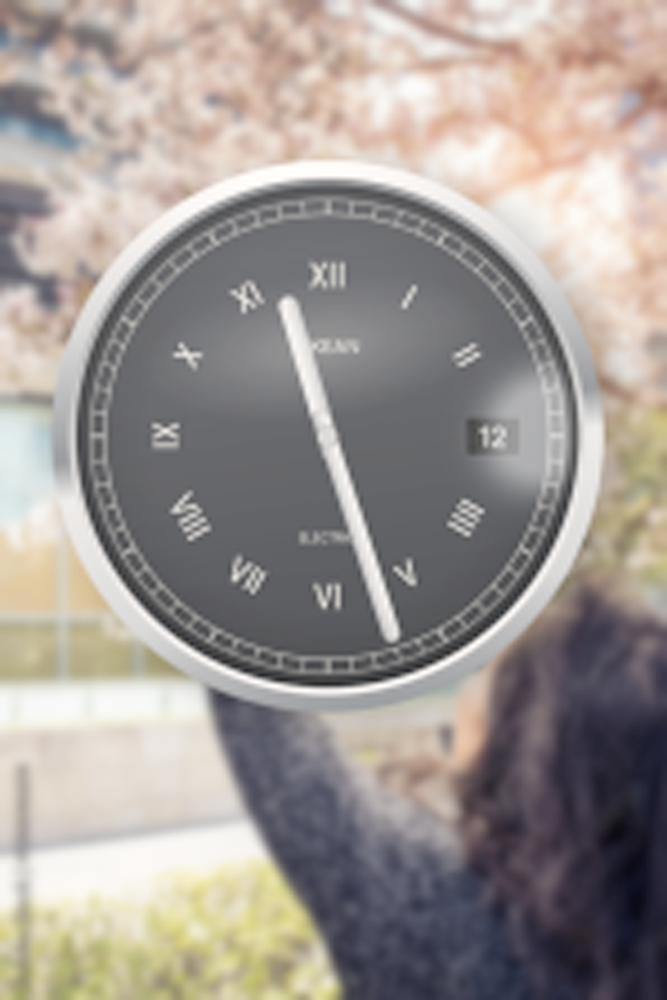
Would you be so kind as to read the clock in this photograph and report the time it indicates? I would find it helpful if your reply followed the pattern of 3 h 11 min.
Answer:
11 h 27 min
